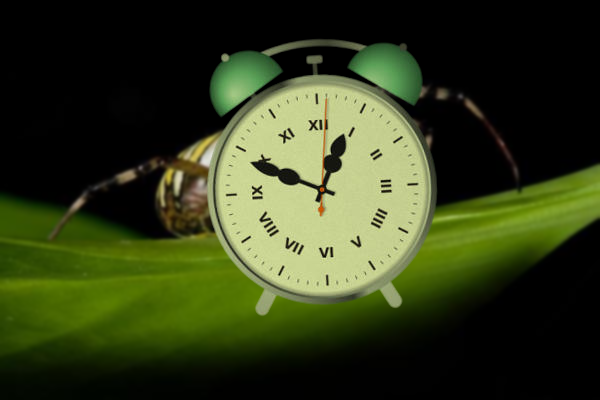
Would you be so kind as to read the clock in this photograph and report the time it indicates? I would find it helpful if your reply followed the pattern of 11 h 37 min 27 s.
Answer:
12 h 49 min 01 s
